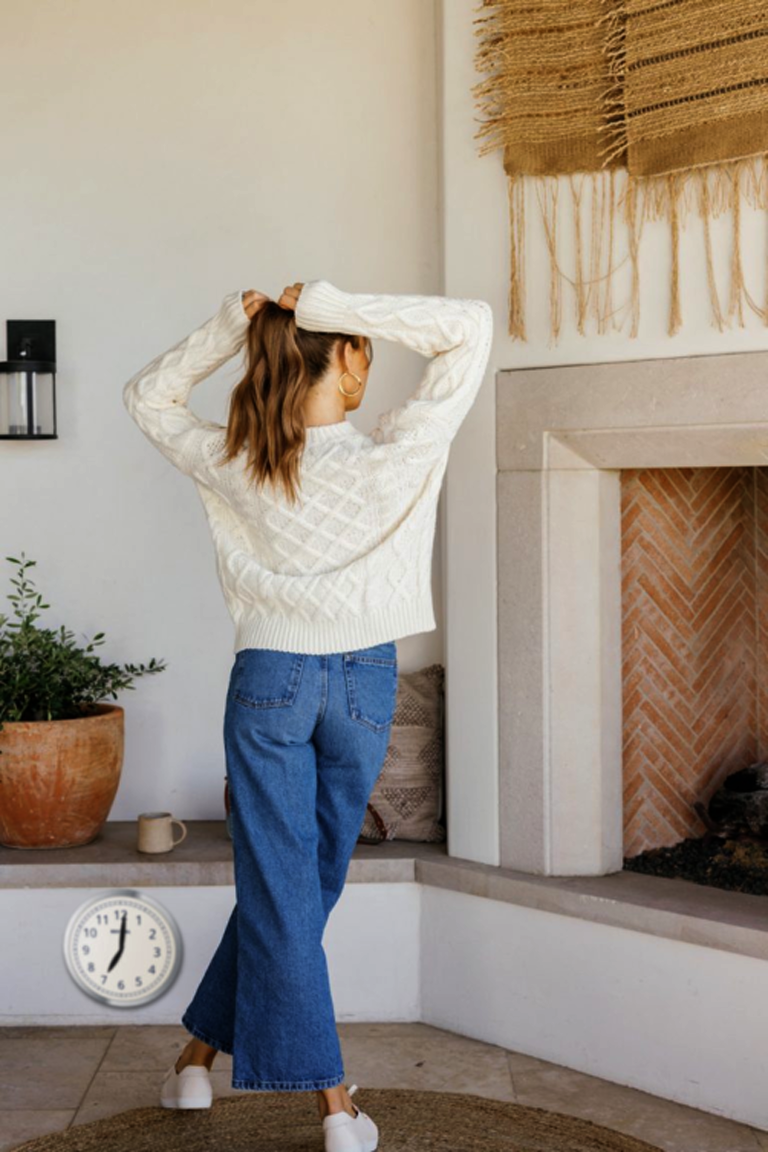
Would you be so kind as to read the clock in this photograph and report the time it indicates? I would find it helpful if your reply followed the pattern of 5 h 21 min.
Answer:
7 h 01 min
